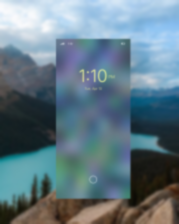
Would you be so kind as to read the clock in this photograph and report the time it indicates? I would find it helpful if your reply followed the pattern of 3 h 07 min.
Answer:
1 h 10 min
